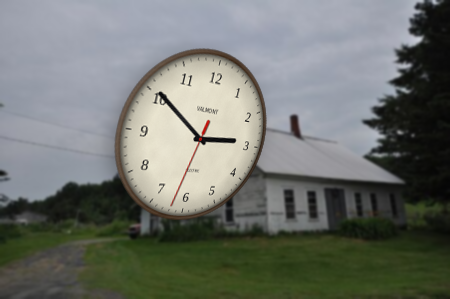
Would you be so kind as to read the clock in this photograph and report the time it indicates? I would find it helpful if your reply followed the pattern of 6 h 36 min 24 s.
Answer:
2 h 50 min 32 s
